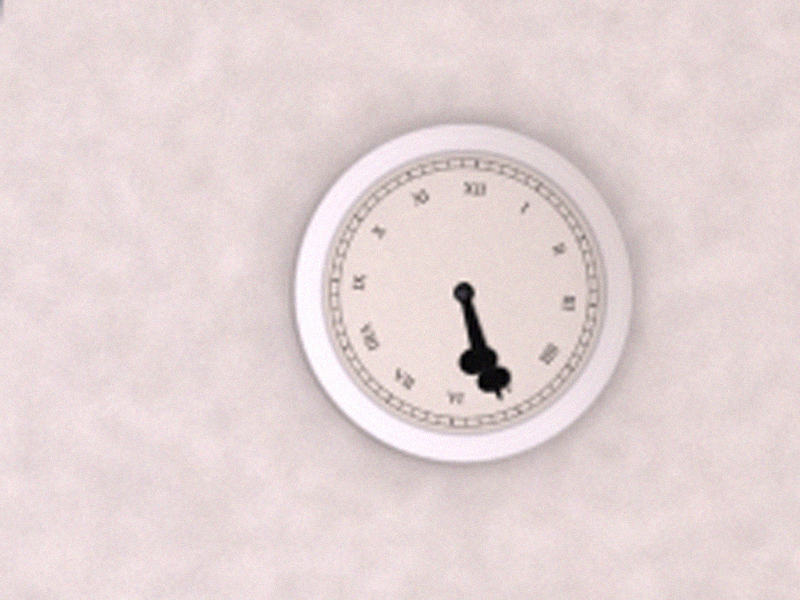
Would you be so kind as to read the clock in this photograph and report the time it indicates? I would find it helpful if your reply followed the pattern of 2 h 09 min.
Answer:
5 h 26 min
